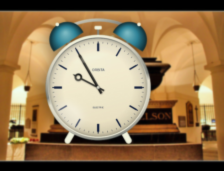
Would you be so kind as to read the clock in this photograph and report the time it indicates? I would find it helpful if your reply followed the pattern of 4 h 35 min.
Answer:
9 h 55 min
